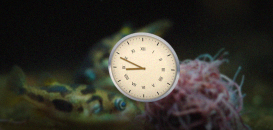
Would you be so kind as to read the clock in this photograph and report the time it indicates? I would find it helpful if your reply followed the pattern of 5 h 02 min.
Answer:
8 h 49 min
